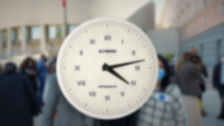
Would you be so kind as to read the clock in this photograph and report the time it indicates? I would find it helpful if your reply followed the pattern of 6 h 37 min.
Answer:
4 h 13 min
